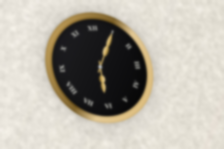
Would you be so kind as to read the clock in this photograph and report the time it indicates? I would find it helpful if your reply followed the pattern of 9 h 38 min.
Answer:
6 h 05 min
